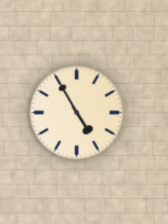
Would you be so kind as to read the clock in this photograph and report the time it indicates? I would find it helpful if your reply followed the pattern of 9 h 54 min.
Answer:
4 h 55 min
